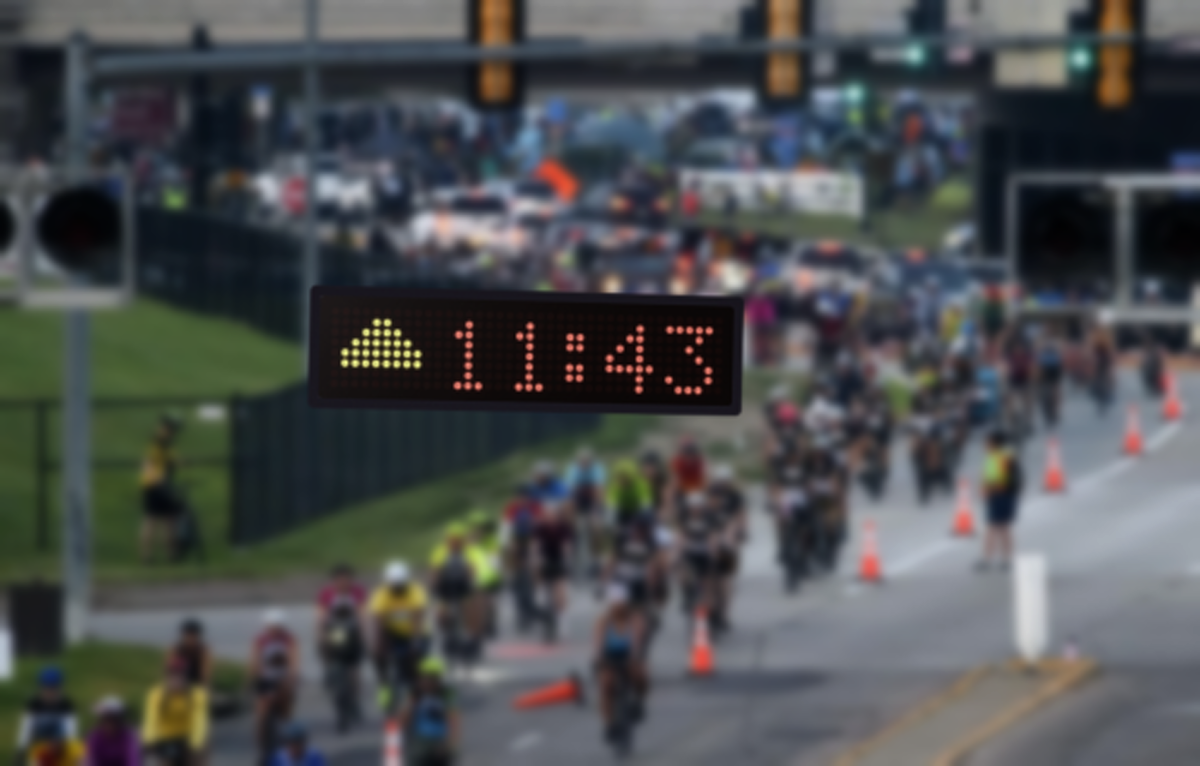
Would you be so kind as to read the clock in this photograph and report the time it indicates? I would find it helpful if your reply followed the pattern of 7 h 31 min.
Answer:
11 h 43 min
